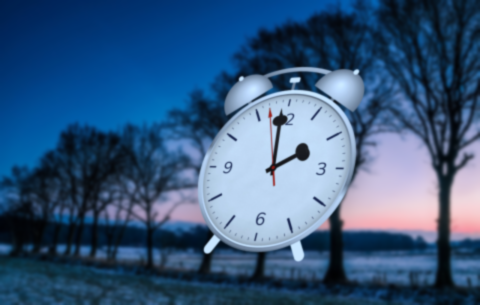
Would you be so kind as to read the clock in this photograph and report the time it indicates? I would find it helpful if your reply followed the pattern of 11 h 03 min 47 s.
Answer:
1 h 58 min 57 s
